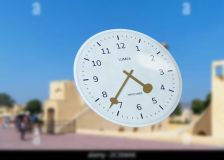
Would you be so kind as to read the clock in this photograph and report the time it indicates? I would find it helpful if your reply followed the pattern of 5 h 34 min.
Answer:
4 h 37 min
